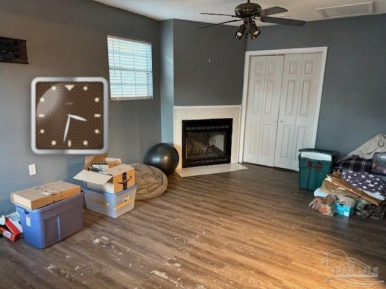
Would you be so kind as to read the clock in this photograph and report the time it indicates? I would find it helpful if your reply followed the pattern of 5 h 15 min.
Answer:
3 h 32 min
